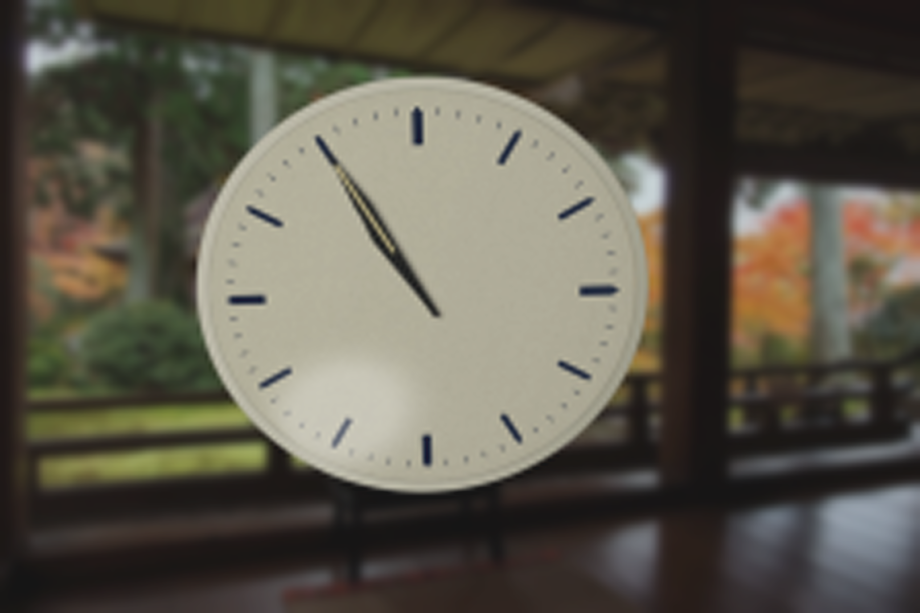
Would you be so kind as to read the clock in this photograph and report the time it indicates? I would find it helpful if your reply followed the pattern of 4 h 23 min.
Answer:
10 h 55 min
